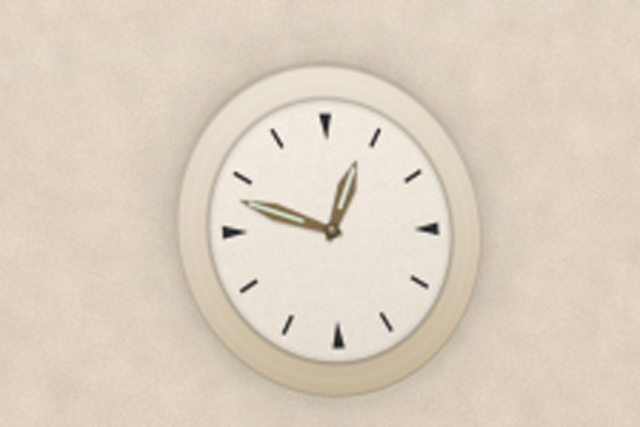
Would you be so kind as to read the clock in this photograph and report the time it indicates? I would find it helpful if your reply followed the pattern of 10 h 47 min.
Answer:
12 h 48 min
